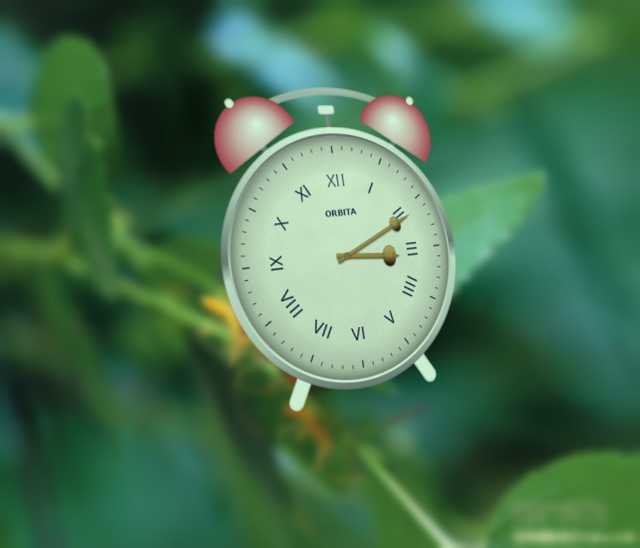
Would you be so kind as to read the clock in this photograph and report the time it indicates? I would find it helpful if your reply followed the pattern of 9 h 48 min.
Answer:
3 h 11 min
